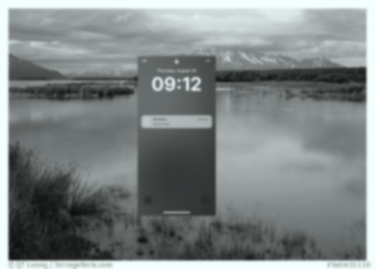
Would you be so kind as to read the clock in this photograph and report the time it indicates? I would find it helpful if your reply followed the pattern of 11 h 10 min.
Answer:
9 h 12 min
